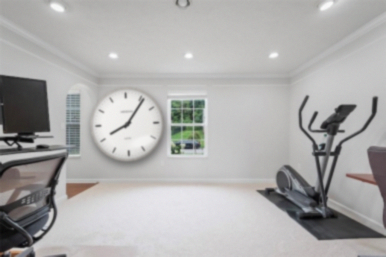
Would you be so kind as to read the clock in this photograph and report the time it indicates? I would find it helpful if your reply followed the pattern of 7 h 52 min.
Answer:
8 h 06 min
